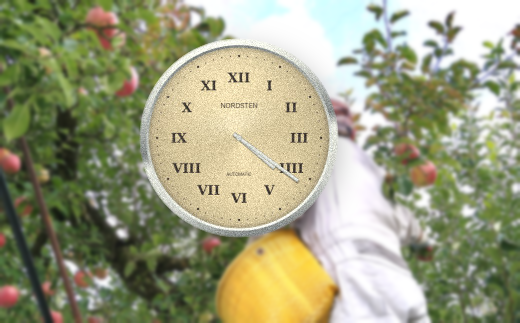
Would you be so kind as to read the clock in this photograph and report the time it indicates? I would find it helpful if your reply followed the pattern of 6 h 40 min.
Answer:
4 h 21 min
